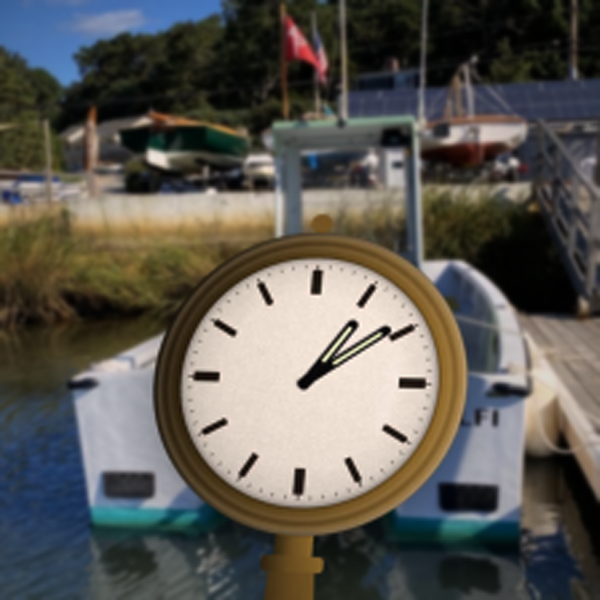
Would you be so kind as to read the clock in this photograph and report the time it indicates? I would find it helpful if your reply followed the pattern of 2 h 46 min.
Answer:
1 h 09 min
